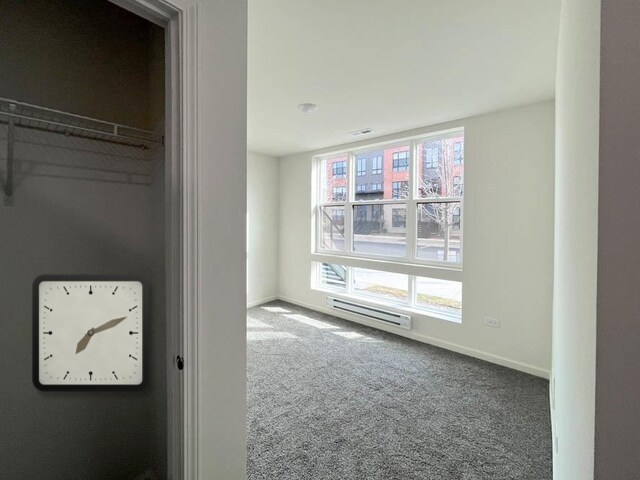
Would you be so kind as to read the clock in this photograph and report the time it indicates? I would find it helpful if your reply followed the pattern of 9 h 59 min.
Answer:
7 h 11 min
